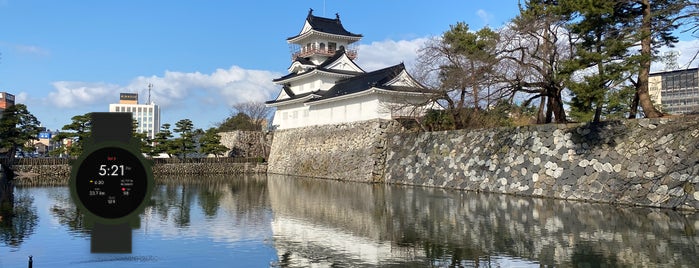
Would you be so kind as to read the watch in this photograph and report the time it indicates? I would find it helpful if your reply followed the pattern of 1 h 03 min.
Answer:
5 h 21 min
